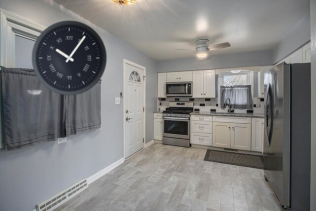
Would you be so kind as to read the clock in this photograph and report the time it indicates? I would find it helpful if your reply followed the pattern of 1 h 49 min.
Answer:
10 h 06 min
